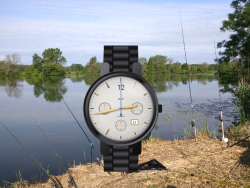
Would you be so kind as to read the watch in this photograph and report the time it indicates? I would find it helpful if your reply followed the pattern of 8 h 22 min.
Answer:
2 h 43 min
